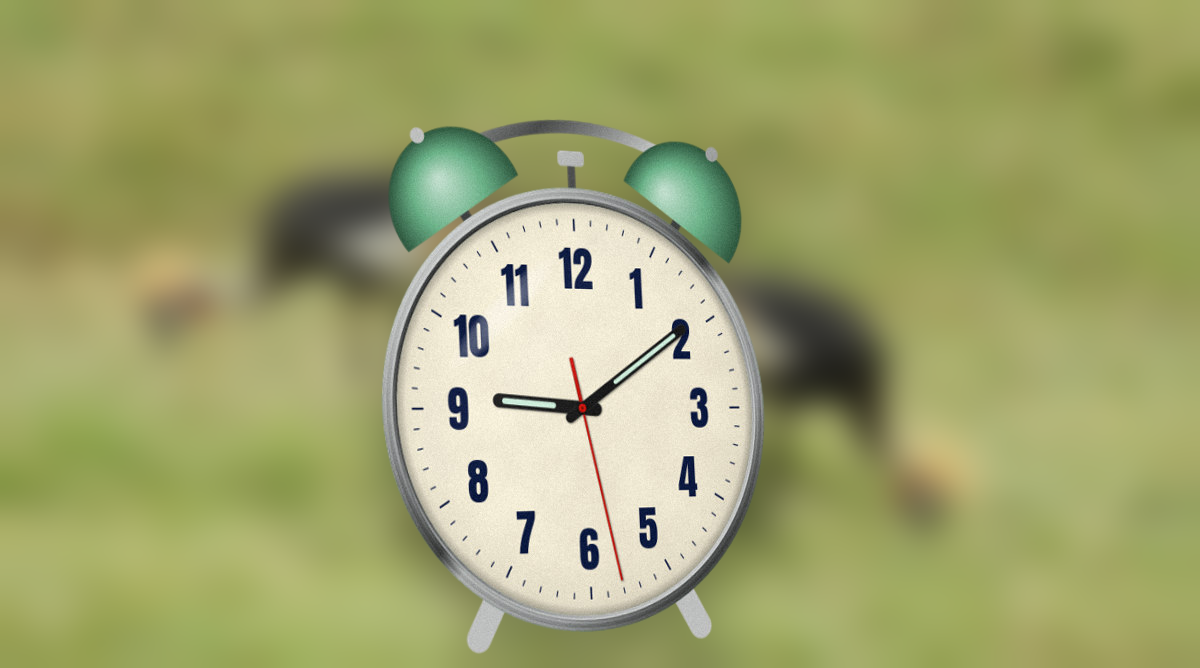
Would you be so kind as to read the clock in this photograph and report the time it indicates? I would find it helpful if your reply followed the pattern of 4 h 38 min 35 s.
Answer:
9 h 09 min 28 s
